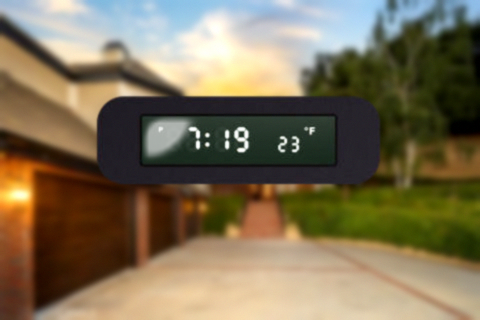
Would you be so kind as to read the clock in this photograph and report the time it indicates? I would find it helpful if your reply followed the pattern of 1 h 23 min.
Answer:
7 h 19 min
